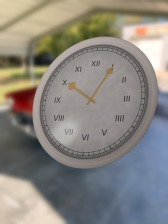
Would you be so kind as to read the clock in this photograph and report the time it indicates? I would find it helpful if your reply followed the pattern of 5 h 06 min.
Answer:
10 h 05 min
